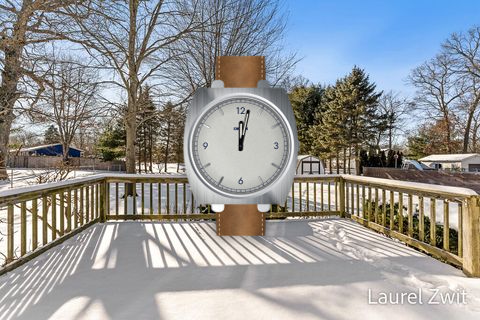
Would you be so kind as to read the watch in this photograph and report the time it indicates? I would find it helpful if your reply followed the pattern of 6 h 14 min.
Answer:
12 h 02 min
